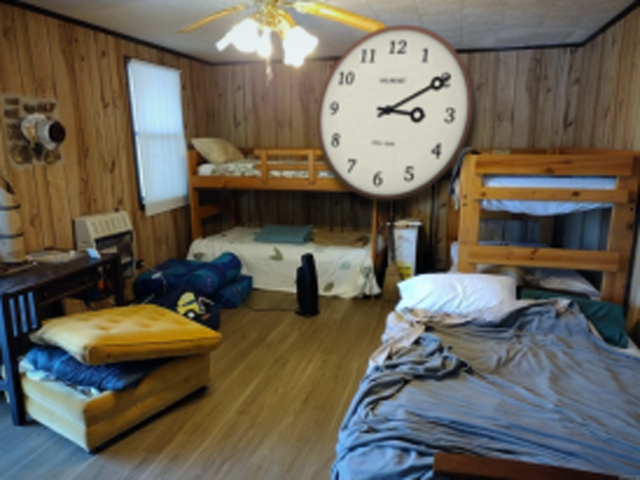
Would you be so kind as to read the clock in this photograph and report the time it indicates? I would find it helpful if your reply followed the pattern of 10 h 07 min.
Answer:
3 h 10 min
